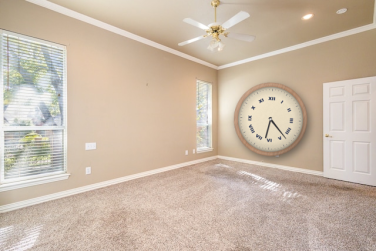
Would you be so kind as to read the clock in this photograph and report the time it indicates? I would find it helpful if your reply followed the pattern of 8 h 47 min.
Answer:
6 h 23 min
